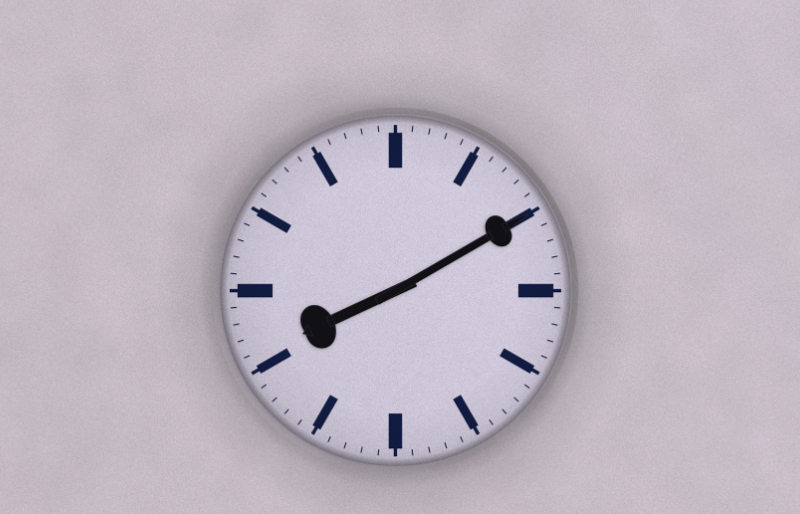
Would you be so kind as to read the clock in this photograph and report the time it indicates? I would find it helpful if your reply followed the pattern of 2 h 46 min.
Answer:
8 h 10 min
